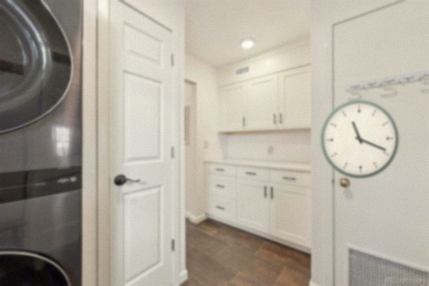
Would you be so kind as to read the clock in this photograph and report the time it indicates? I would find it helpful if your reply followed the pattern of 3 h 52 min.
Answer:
11 h 19 min
